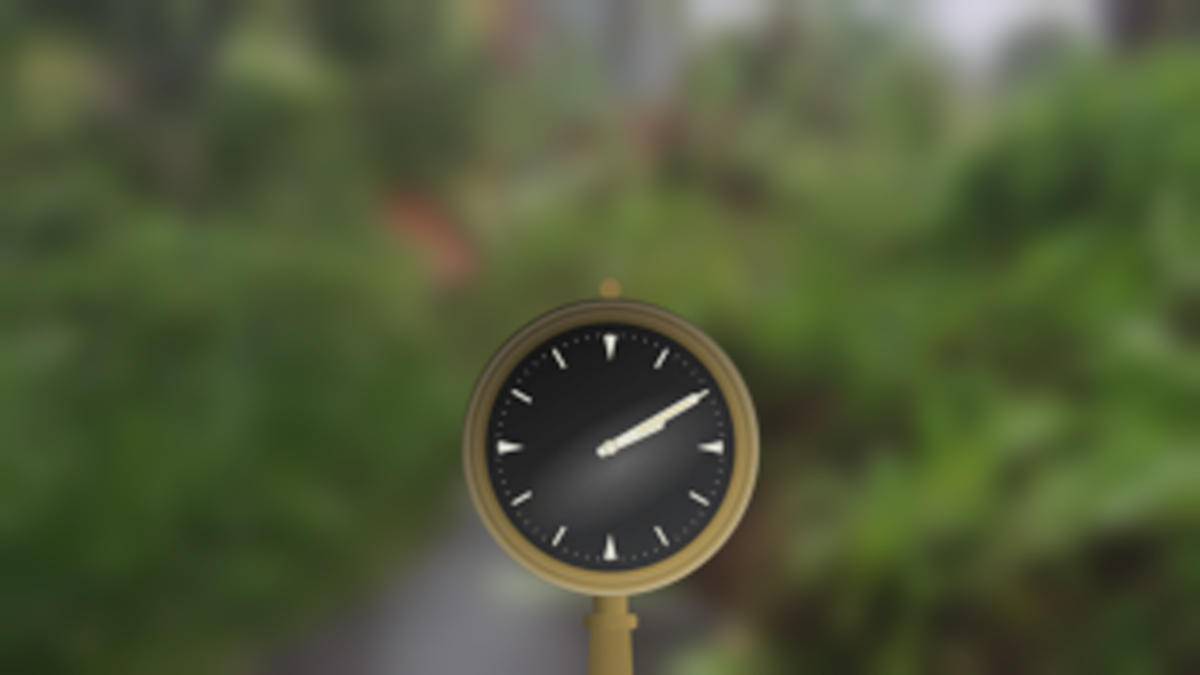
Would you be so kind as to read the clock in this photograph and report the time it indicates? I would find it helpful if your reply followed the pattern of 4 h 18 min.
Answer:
2 h 10 min
